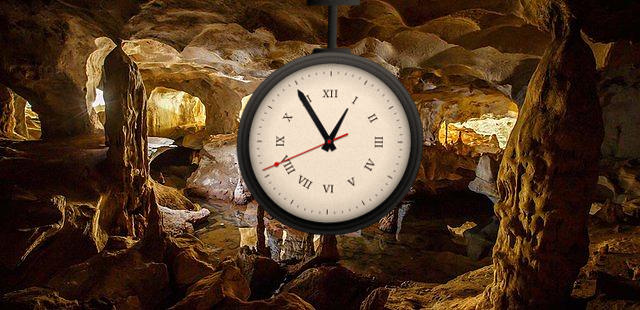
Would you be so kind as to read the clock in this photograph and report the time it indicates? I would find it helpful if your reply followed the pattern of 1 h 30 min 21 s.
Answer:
12 h 54 min 41 s
